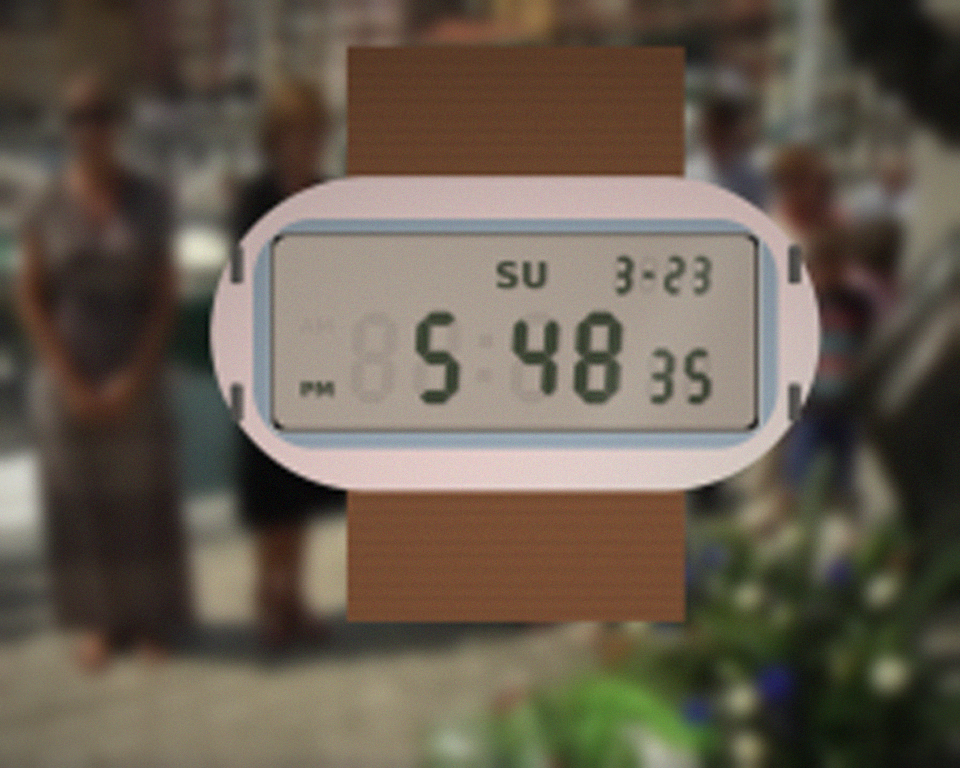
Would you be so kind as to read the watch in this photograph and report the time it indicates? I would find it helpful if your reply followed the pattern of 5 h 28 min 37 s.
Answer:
5 h 48 min 35 s
